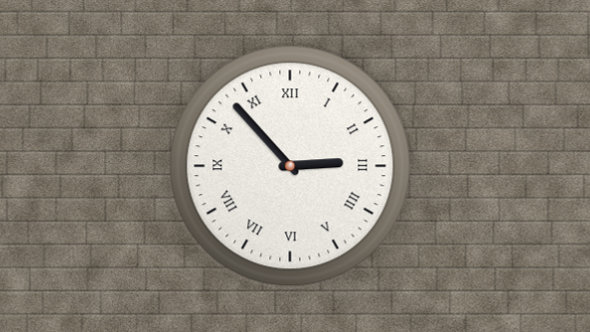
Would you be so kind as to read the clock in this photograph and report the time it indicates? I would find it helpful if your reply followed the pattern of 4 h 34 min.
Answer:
2 h 53 min
